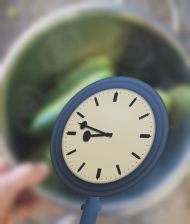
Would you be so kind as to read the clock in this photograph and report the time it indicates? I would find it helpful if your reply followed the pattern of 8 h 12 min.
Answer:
8 h 48 min
